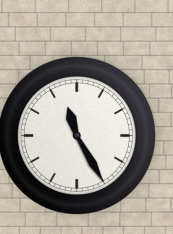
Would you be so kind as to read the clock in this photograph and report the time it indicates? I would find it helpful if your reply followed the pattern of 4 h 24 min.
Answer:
11 h 25 min
